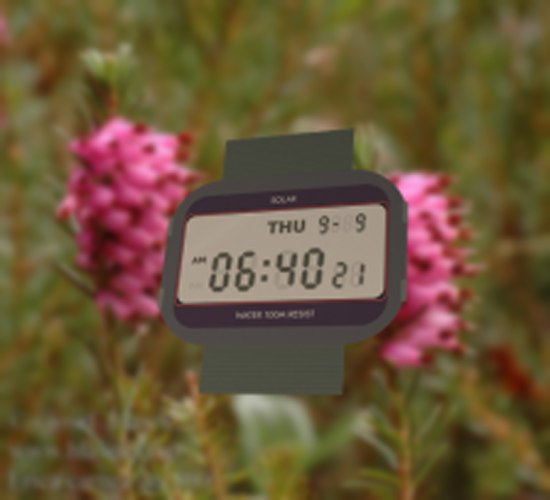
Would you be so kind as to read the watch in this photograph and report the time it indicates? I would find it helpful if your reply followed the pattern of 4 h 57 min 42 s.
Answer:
6 h 40 min 21 s
